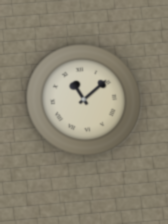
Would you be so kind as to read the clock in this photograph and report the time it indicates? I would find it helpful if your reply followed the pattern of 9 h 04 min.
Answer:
11 h 09 min
